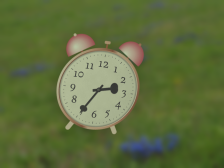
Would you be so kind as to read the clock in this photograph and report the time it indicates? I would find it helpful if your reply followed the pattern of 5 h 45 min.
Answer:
2 h 35 min
